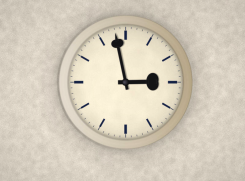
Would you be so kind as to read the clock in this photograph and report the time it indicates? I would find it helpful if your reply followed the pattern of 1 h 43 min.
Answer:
2 h 58 min
